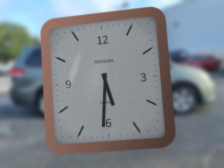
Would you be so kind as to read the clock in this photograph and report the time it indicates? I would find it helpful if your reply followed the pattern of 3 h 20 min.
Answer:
5 h 31 min
